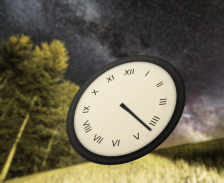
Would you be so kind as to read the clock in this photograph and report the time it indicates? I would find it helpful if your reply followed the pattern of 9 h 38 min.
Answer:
4 h 22 min
